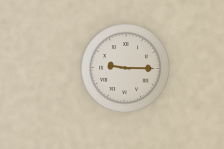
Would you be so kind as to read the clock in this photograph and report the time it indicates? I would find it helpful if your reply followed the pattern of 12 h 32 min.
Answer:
9 h 15 min
